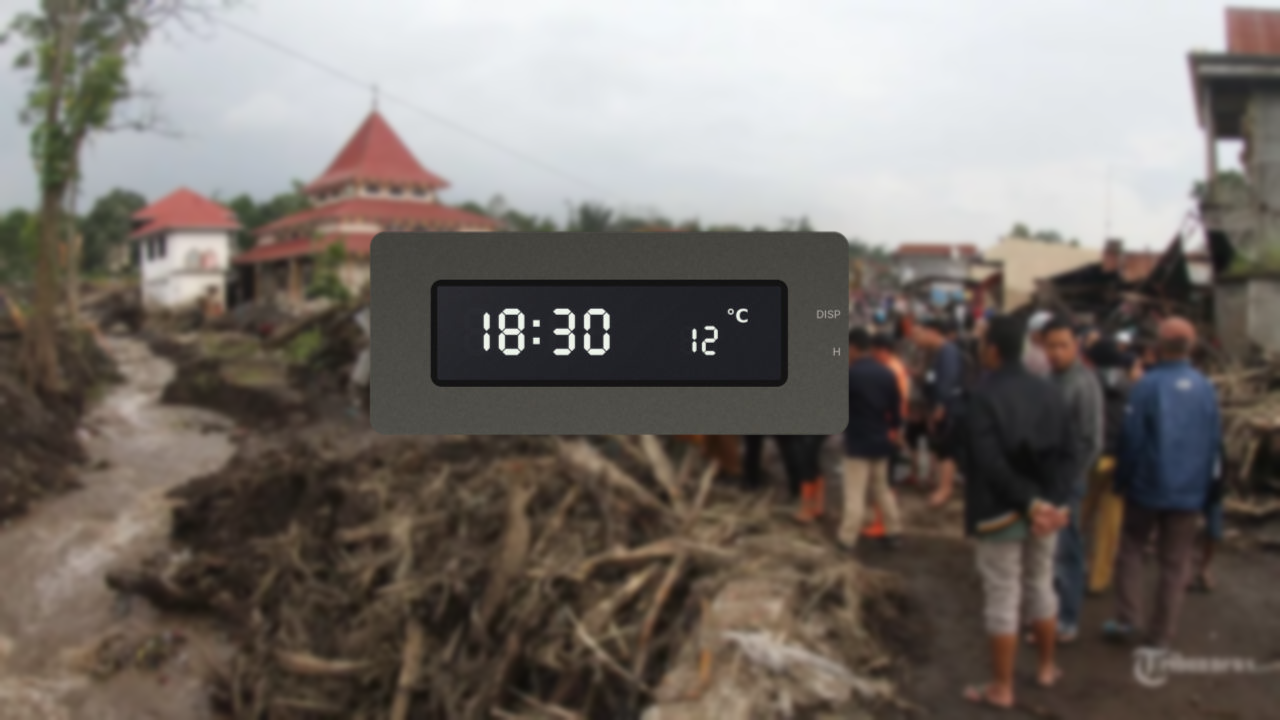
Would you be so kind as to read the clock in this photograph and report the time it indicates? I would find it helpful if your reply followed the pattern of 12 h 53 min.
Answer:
18 h 30 min
